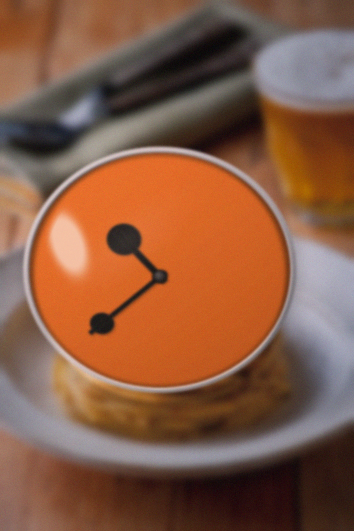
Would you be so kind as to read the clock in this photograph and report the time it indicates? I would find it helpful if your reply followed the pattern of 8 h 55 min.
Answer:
10 h 38 min
